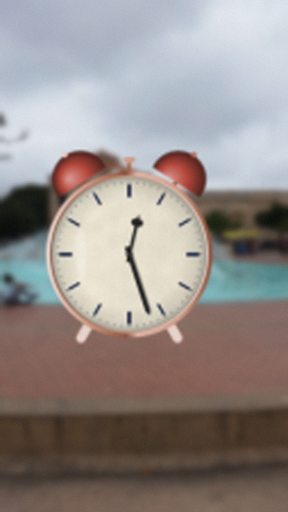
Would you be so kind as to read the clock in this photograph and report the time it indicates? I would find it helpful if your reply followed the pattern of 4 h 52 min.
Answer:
12 h 27 min
